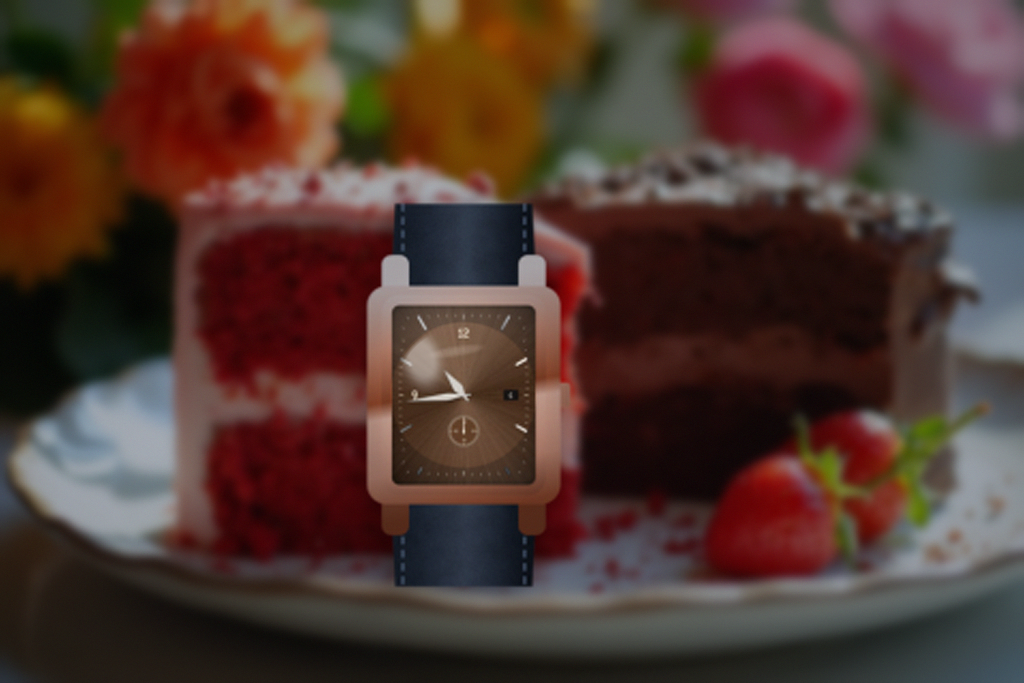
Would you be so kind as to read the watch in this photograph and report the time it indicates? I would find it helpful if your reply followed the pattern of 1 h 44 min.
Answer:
10 h 44 min
